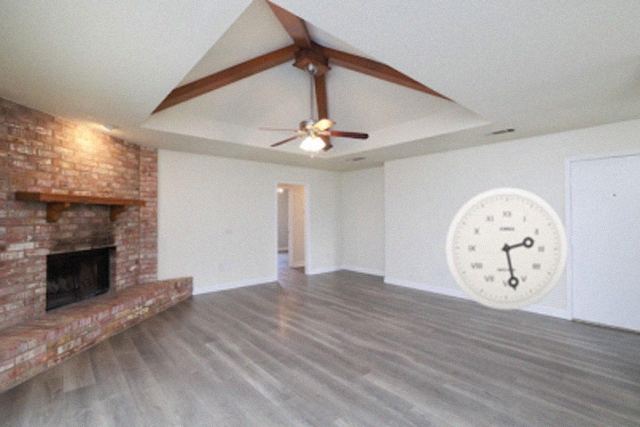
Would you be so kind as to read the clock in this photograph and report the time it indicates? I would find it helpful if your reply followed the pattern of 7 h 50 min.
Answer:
2 h 28 min
